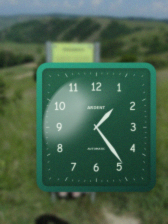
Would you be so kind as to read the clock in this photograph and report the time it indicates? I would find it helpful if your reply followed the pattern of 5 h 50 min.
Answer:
1 h 24 min
